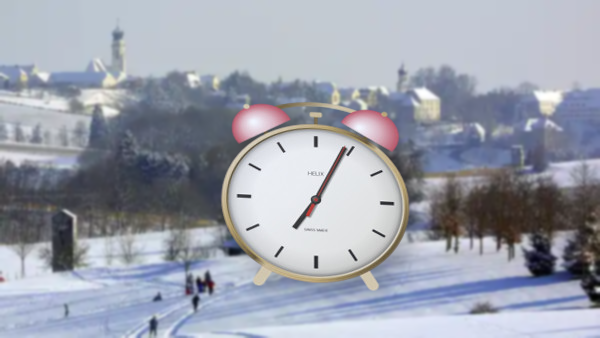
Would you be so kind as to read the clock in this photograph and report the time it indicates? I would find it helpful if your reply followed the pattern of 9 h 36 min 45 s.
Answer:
7 h 04 min 04 s
